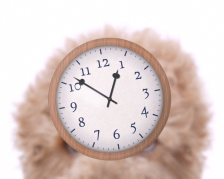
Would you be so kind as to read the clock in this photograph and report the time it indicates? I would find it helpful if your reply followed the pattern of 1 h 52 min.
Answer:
12 h 52 min
